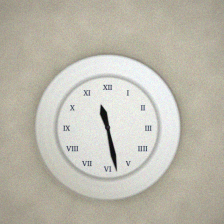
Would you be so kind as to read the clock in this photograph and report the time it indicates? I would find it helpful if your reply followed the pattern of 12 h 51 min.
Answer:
11 h 28 min
